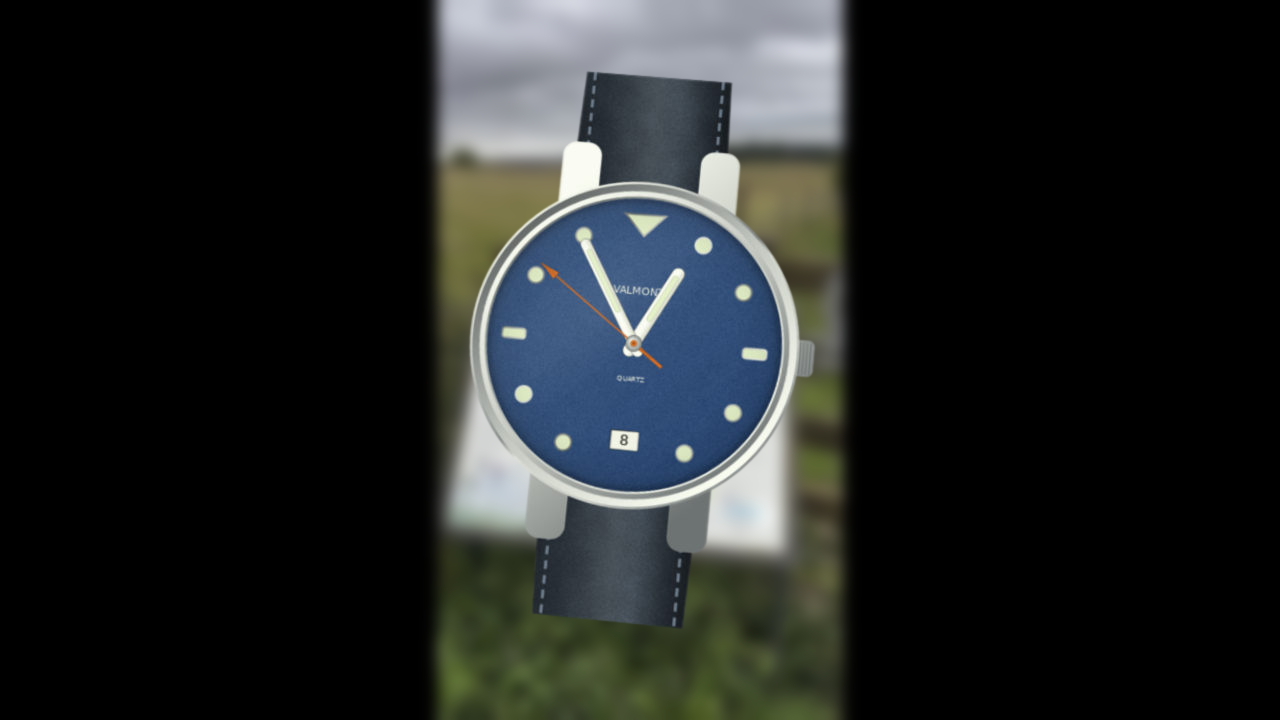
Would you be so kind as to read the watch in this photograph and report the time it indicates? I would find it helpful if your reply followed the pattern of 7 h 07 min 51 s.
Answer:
12 h 54 min 51 s
